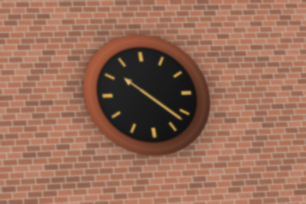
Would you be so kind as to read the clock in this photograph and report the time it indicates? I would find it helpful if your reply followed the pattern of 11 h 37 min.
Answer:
10 h 22 min
